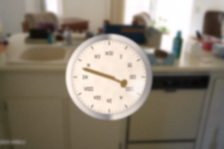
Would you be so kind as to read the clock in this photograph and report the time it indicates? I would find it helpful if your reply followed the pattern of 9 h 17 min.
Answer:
3 h 48 min
